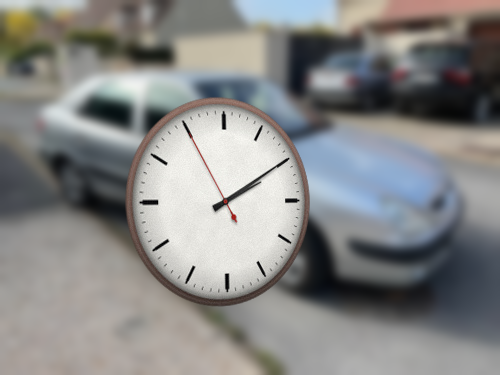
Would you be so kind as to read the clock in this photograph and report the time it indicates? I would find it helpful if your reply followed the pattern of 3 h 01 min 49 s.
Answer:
2 h 09 min 55 s
